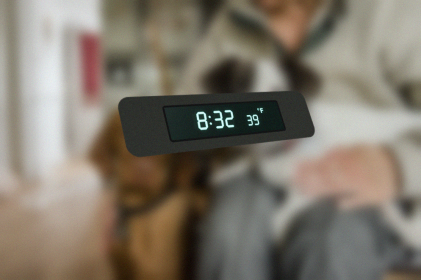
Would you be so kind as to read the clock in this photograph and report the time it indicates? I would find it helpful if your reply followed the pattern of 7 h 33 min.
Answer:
8 h 32 min
